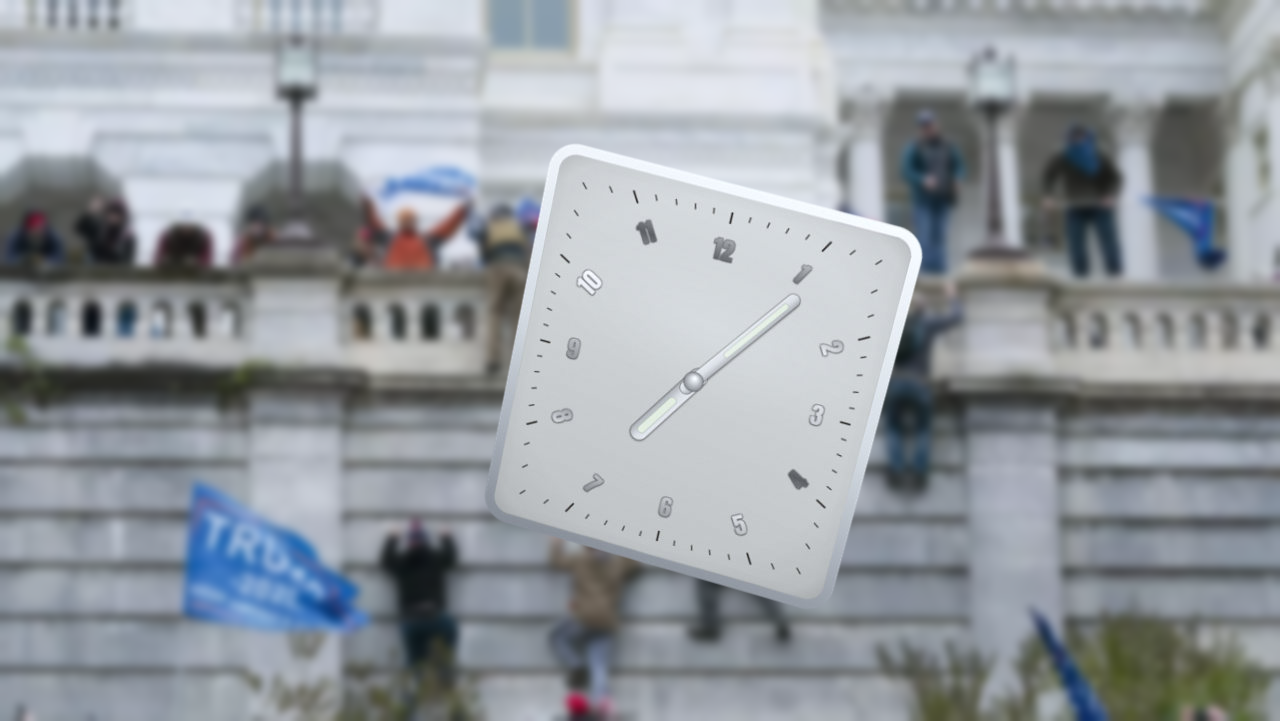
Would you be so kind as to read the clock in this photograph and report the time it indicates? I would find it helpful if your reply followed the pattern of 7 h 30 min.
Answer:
7 h 06 min
